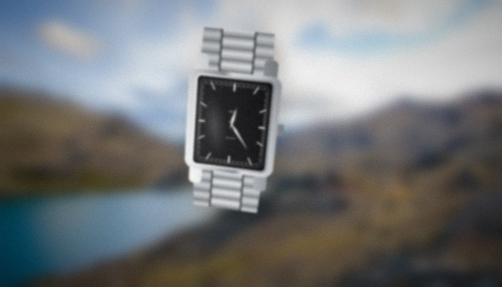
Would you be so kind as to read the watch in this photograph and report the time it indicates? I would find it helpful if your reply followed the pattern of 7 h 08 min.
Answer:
12 h 24 min
